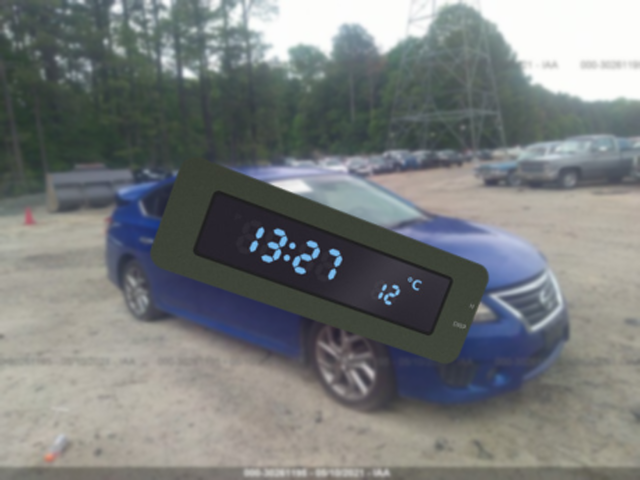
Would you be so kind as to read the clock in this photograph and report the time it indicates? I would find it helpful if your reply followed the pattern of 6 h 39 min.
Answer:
13 h 27 min
